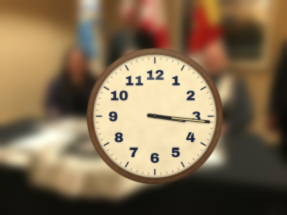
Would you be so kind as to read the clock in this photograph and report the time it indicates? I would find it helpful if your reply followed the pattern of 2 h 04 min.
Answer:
3 h 16 min
